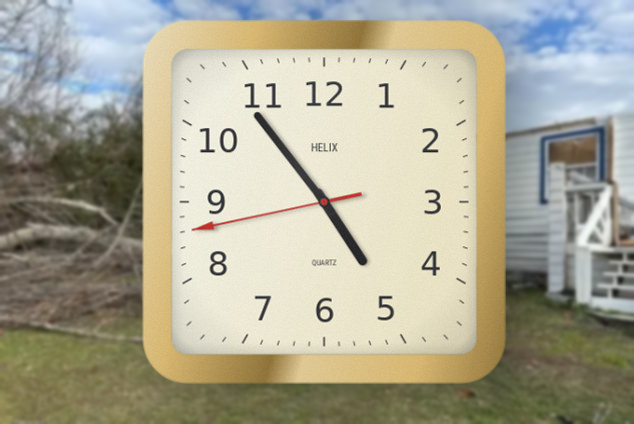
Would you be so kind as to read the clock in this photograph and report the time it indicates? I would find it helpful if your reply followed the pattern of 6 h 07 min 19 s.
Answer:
4 h 53 min 43 s
